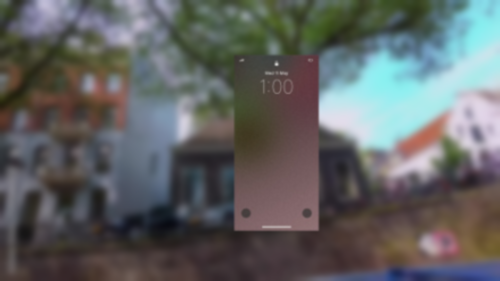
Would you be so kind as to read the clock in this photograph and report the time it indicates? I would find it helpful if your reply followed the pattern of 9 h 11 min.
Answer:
1 h 00 min
